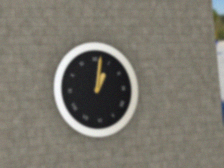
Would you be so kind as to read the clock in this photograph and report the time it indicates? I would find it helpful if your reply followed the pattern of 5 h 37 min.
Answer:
1 h 02 min
